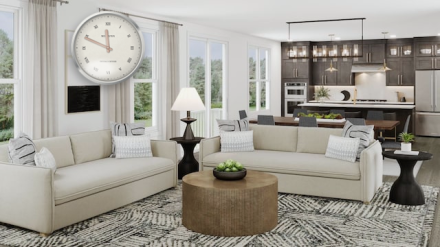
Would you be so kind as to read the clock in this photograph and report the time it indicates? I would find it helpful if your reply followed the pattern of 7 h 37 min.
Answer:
11 h 49 min
